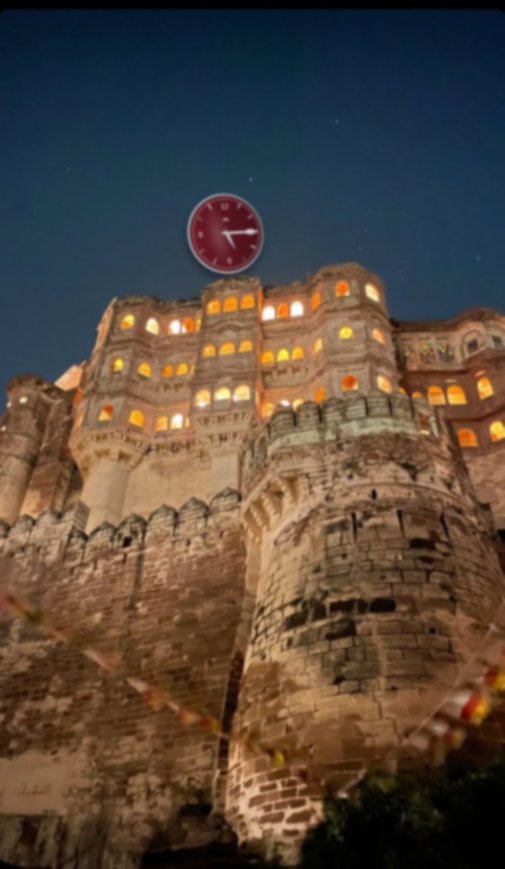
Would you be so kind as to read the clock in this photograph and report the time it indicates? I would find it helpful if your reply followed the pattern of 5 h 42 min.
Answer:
5 h 15 min
